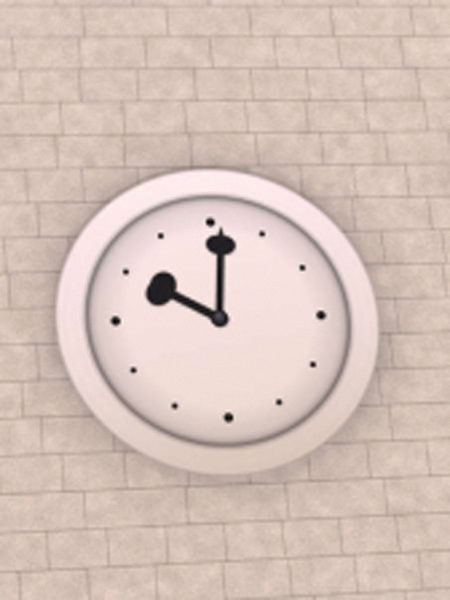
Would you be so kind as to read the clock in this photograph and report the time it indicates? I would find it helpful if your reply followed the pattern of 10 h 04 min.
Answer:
10 h 01 min
